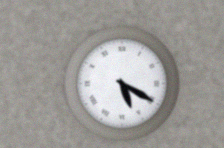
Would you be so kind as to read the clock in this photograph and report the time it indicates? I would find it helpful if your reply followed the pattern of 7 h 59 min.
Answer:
5 h 20 min
